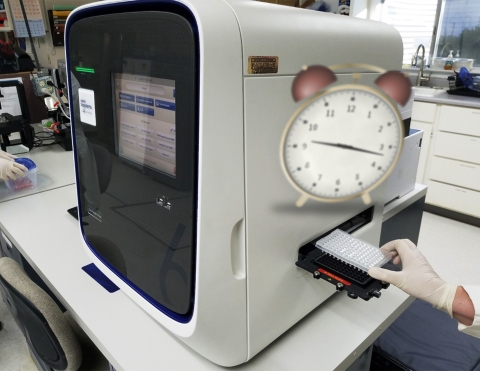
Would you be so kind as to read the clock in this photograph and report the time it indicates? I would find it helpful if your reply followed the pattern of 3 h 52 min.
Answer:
9 h 17 min
